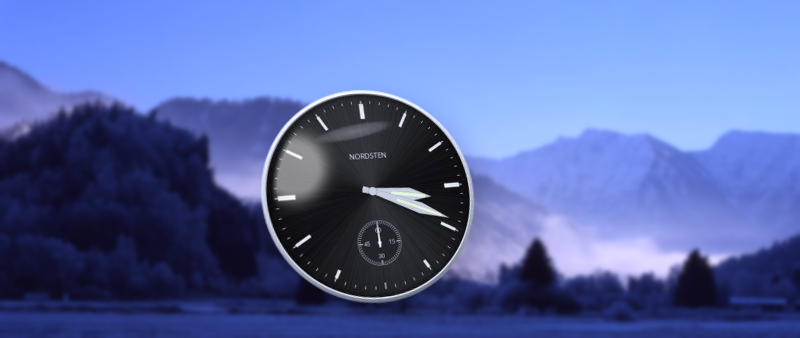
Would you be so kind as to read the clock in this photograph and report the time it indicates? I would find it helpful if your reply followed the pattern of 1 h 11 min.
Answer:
3 h 19 min
